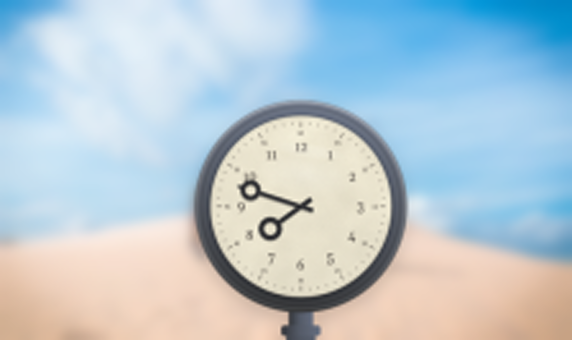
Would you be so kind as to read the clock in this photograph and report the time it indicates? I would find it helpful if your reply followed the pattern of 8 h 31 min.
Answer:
7 h 48 min
